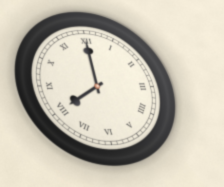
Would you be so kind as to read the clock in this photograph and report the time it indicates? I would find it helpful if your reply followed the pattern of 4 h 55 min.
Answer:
8 h 00 min
